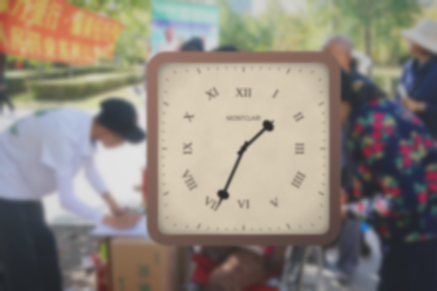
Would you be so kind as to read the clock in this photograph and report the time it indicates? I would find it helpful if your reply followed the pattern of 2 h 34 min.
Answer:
1 h 34 min
